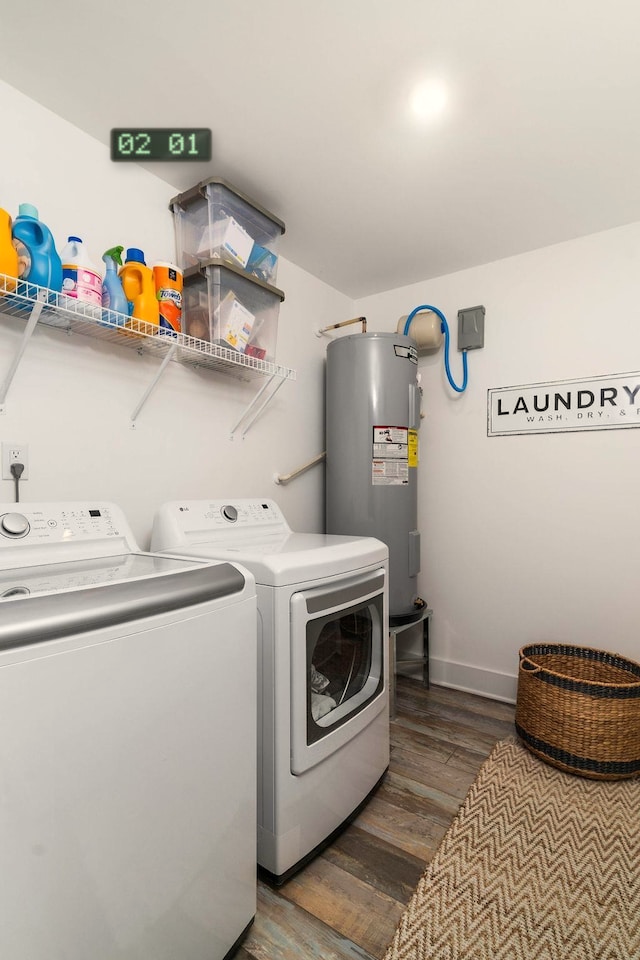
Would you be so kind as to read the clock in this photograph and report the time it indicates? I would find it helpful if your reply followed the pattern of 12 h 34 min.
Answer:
2 h 01 min
